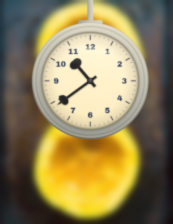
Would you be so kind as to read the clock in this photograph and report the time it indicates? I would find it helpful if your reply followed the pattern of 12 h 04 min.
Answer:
10 h 39 min
